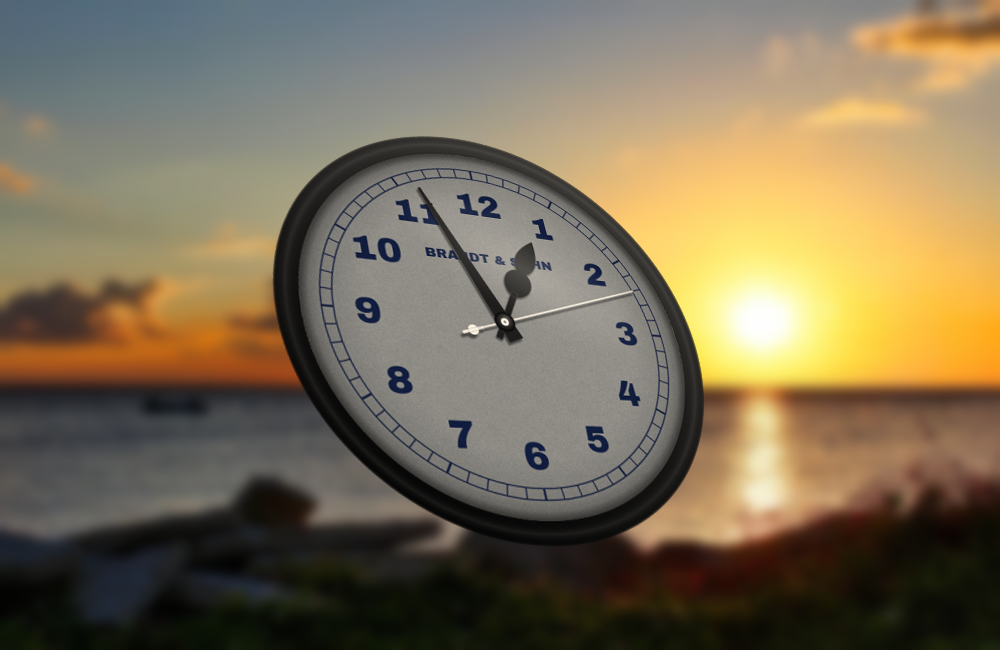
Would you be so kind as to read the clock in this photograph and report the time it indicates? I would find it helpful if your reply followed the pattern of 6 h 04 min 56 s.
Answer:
12 h 56 min 12 s
